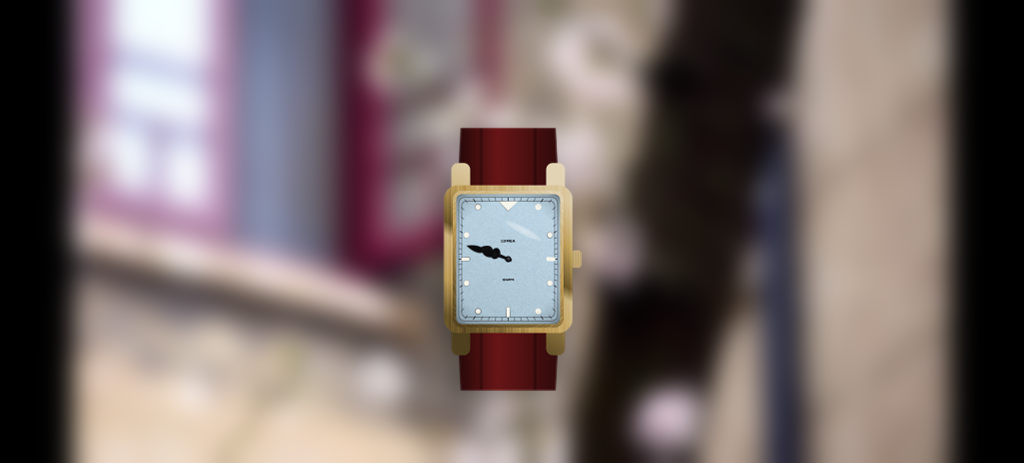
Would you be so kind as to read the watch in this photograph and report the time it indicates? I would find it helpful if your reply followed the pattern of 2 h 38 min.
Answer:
9 h 48 min
